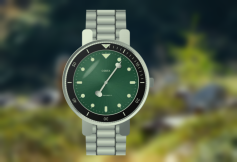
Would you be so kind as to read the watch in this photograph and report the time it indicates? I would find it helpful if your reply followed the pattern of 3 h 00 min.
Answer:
7 h 06 min
